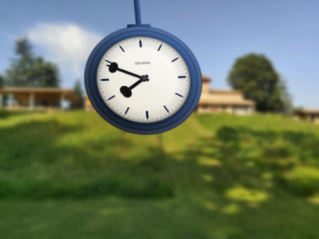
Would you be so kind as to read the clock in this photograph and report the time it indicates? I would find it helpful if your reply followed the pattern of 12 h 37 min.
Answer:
7 h 49 min
